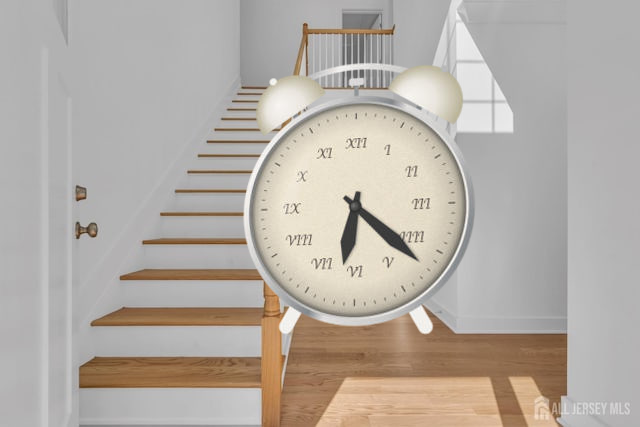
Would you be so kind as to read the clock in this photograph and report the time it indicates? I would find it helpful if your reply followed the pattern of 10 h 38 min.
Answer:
6 h 22 min
